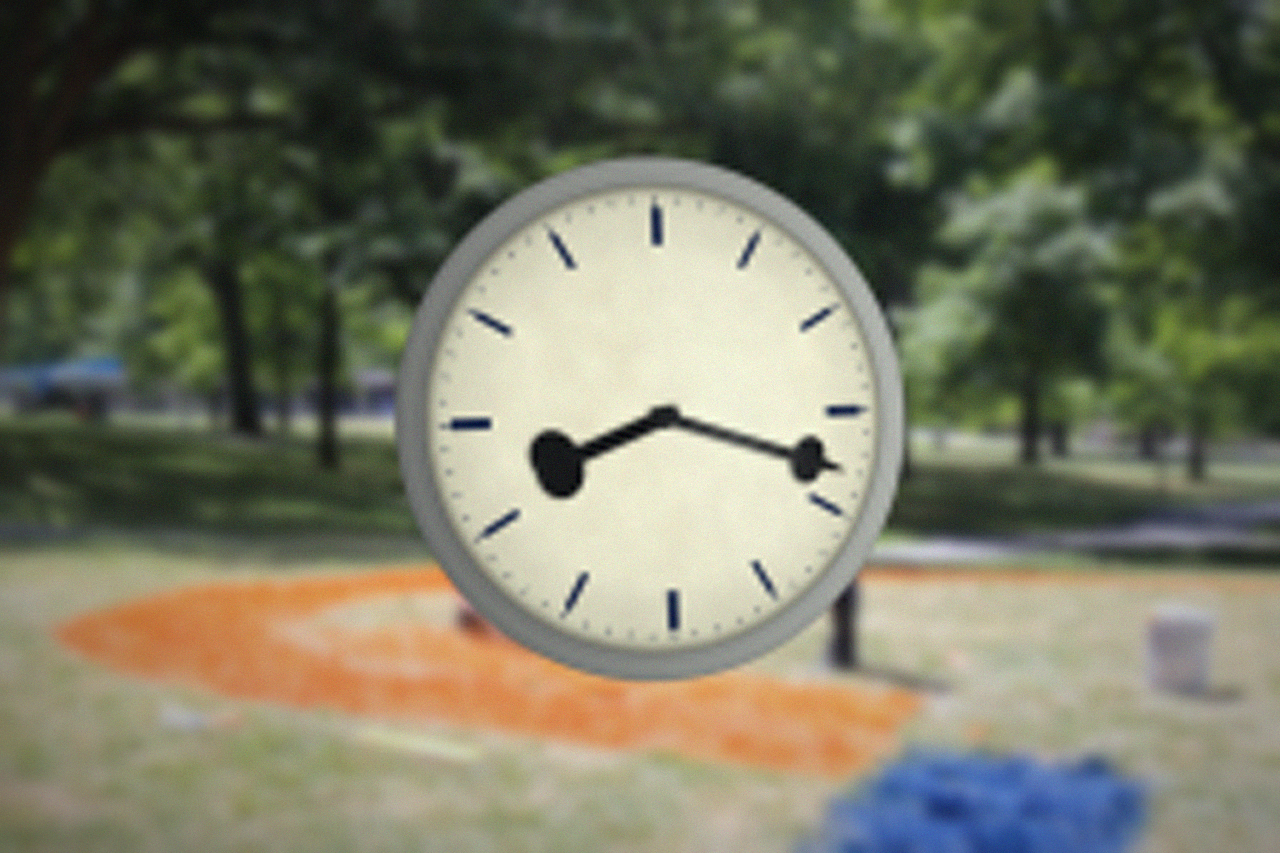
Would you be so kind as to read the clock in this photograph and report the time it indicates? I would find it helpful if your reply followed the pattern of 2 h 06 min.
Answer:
8 h 18 min
